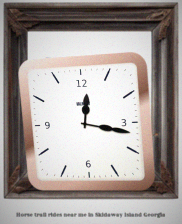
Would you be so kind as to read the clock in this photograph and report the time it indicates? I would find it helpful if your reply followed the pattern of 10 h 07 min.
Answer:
12 h 17 min
